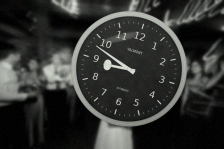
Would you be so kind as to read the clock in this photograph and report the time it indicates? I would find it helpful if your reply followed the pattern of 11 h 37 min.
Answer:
8 h 48 min
